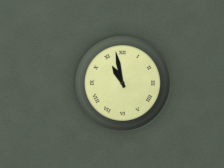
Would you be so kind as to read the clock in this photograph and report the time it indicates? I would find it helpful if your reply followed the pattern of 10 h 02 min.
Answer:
10 h 58 min
